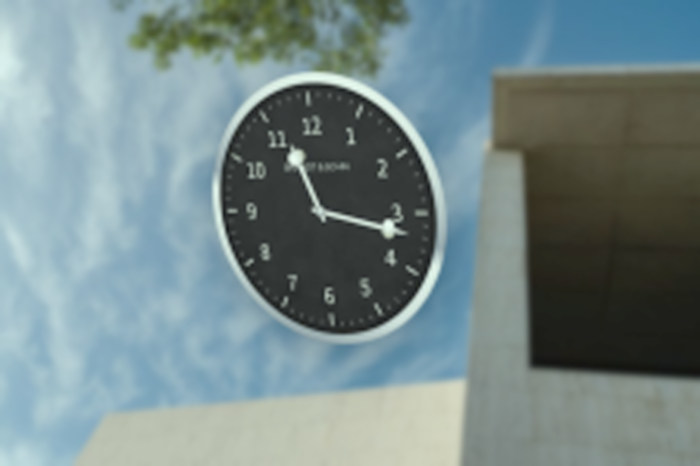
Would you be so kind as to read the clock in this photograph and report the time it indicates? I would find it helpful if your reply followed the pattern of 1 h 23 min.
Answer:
11 h 17 min
